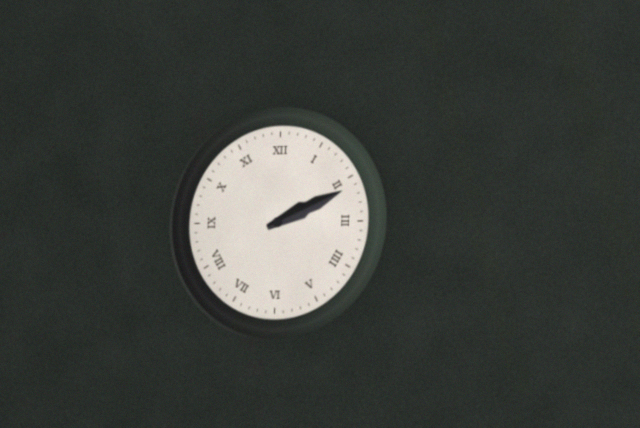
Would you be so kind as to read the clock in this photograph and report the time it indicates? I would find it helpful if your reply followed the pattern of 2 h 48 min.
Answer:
2 h 11 min
